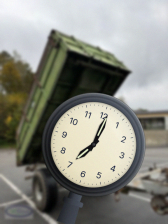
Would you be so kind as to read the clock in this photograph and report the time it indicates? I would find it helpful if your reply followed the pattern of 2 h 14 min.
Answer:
7 h 01 min
